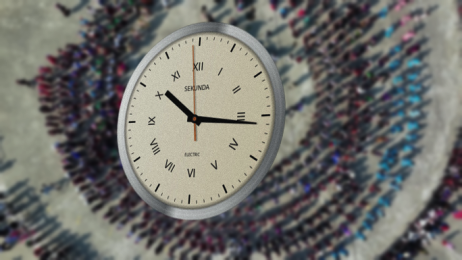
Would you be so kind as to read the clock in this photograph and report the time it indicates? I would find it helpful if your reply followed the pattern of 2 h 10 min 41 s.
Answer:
10 h 15 min 59 s
